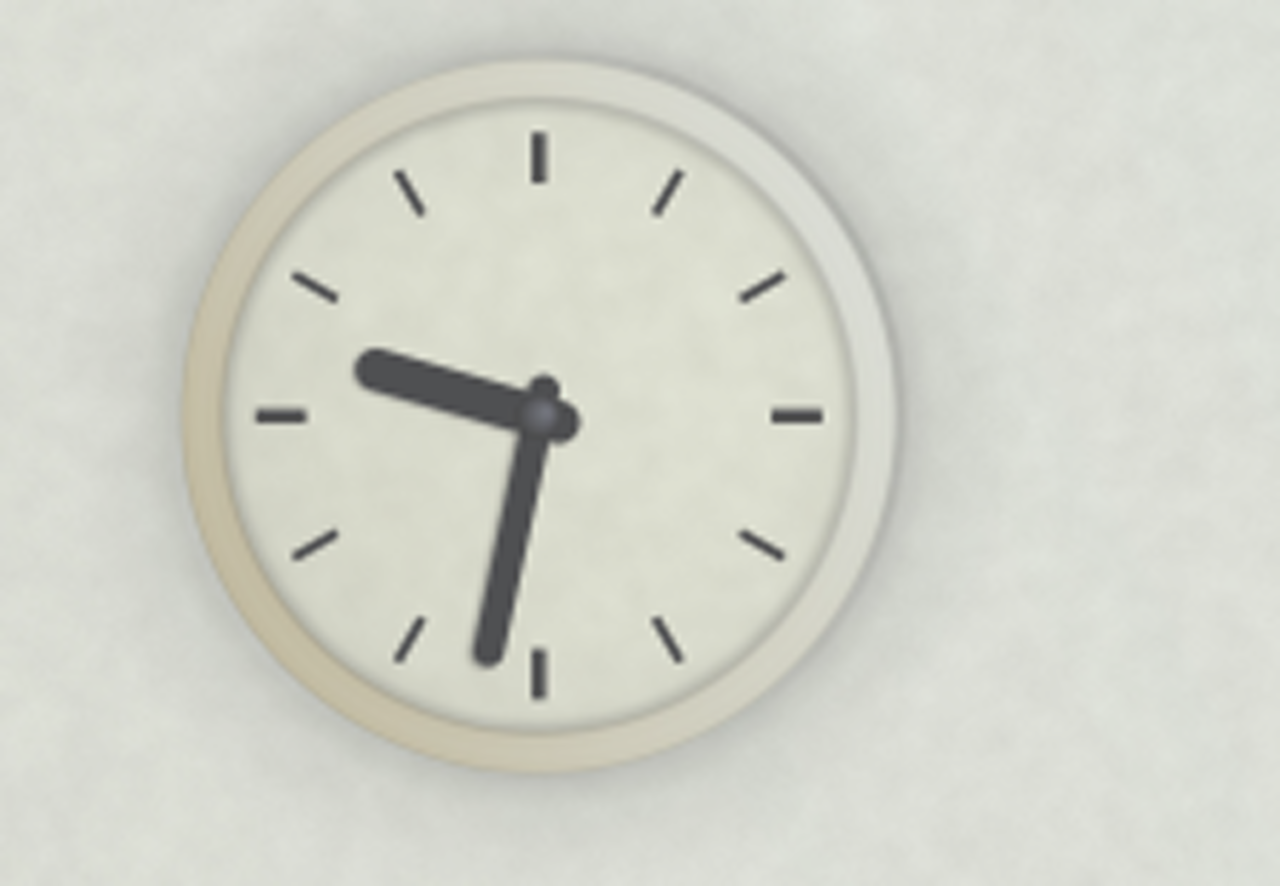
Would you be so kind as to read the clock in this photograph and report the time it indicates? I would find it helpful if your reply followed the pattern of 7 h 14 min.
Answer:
9 h 32 min
